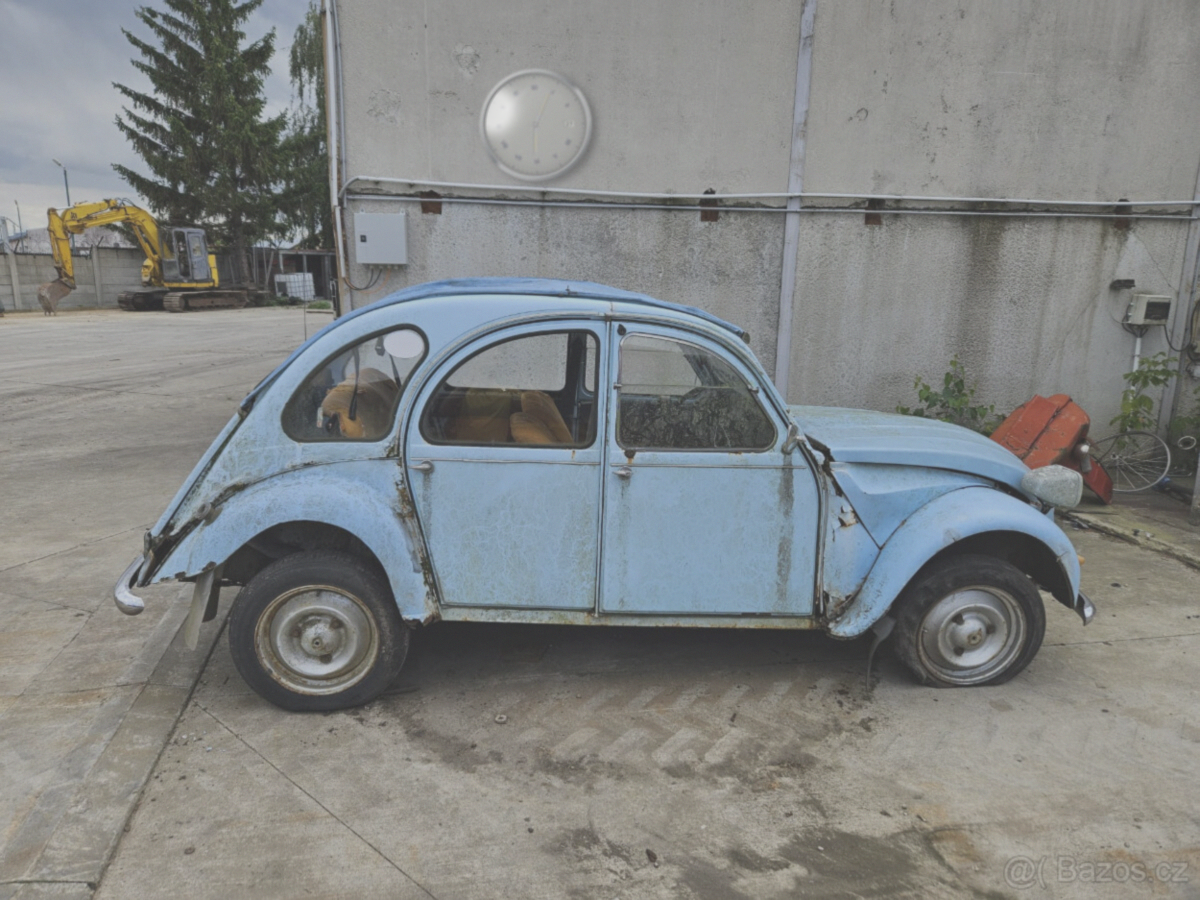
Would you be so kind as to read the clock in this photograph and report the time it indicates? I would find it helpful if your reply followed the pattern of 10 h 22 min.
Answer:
6 h 04 min
